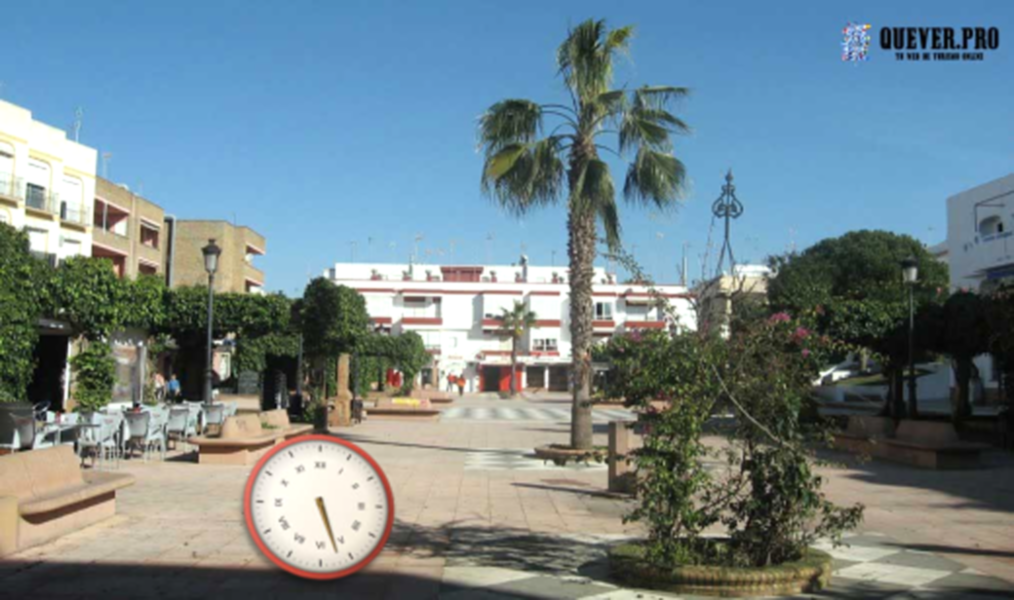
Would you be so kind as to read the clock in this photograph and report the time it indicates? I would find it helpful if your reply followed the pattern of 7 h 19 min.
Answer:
5 h 27 min
